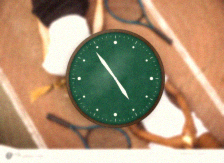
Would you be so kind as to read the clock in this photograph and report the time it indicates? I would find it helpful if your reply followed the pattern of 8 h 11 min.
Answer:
4 h 54 min
